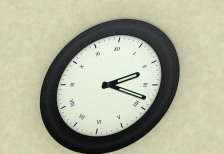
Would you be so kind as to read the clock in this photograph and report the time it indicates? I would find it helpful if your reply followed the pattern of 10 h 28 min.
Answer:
2 h 18 min
